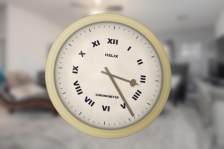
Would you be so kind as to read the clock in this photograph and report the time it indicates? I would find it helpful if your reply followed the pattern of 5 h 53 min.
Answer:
3 h 24 min
